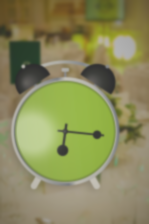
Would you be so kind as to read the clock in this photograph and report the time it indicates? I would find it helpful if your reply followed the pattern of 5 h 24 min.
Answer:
6 h 16 min
